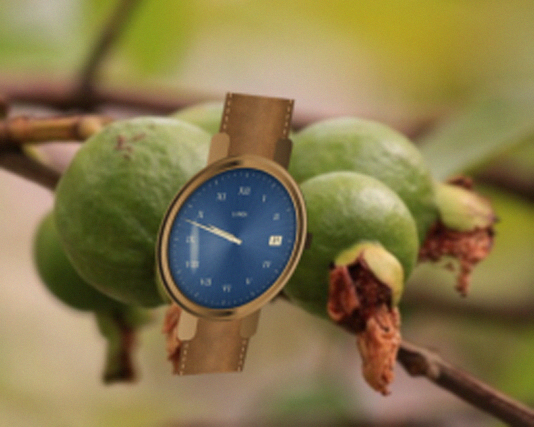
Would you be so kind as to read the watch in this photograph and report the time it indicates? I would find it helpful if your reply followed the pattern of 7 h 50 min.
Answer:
9 h 48 min
